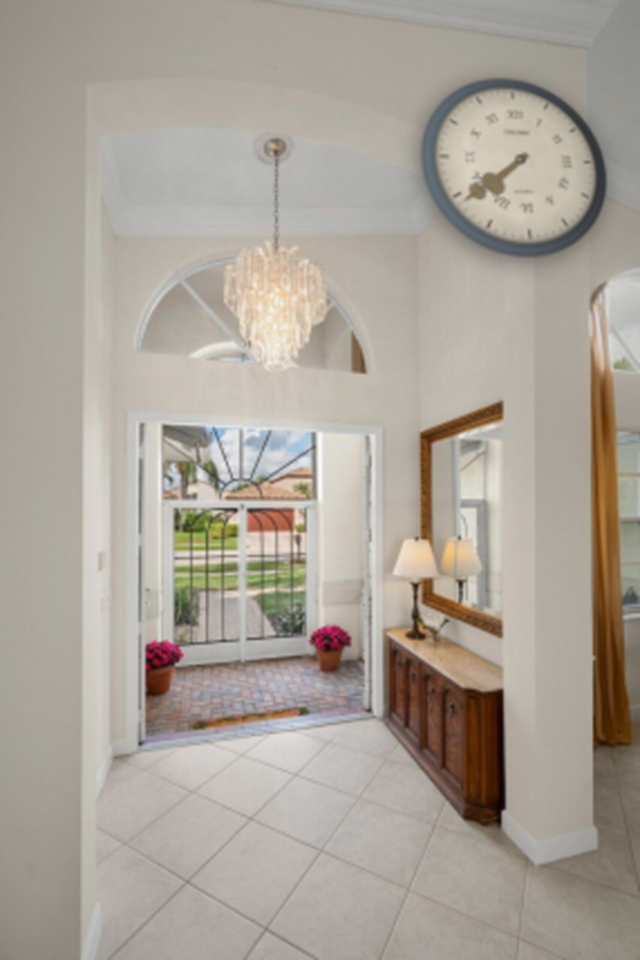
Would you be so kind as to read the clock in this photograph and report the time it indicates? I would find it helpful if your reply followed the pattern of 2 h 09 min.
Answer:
7 h 39 min
